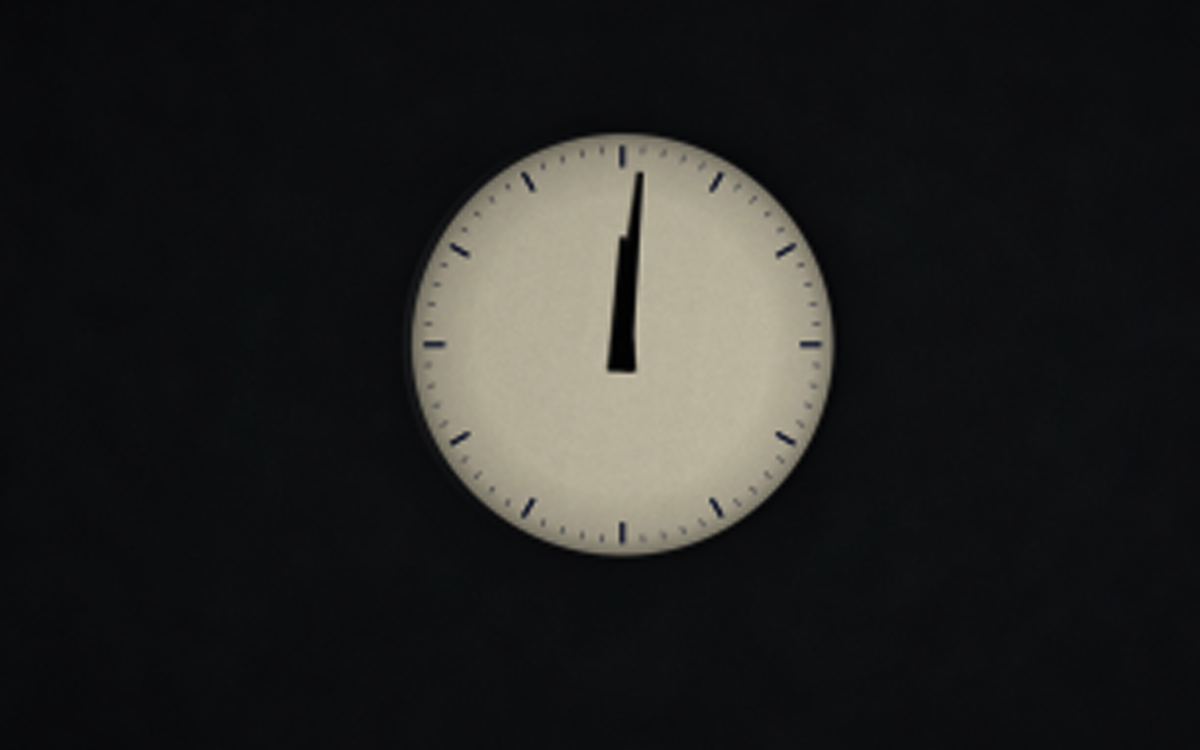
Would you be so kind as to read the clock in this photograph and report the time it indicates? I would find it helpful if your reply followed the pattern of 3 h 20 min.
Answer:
12 h 01 min
